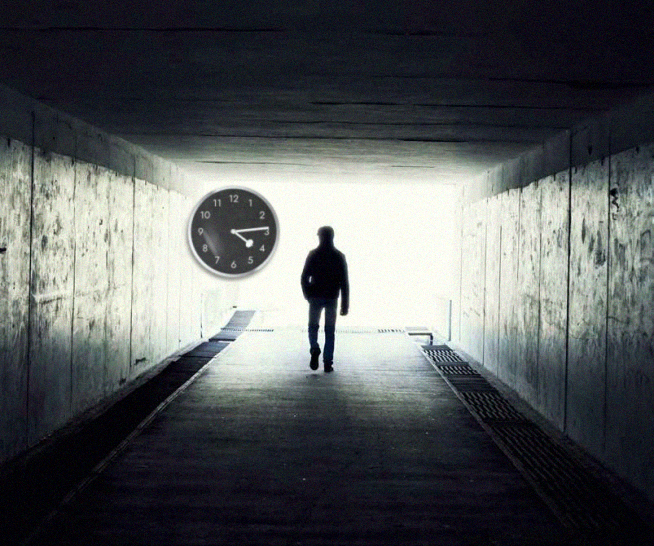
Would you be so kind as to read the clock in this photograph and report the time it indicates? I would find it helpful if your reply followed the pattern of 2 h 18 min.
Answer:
4 h 14 min
